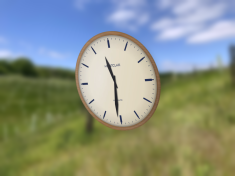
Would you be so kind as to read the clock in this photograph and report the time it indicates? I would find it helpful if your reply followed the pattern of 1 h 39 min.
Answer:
11 h 31 min
